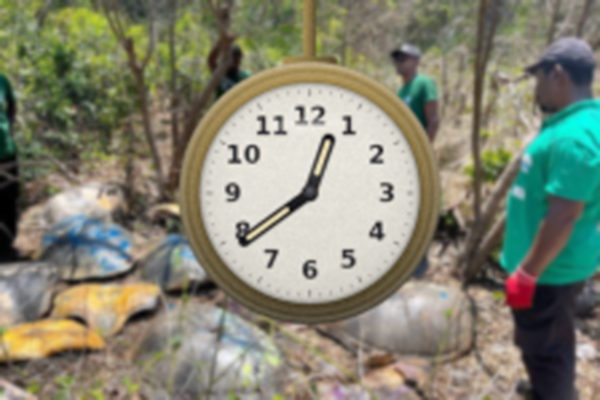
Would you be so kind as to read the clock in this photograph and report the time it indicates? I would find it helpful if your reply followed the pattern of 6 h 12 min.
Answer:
12 h 39 min
